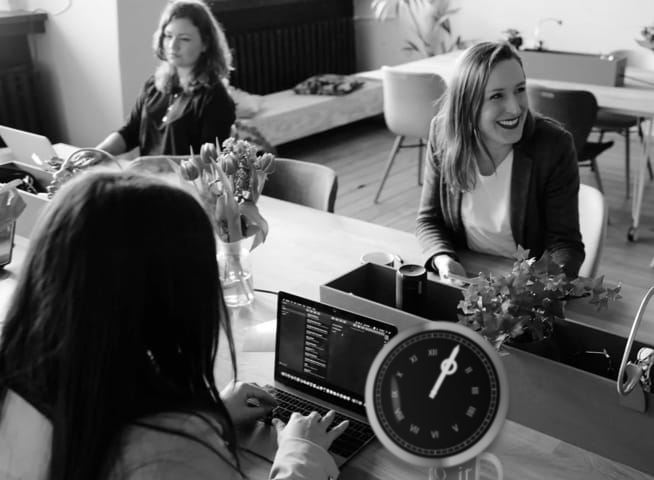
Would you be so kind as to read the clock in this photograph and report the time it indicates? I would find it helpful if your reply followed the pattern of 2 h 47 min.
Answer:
1 h 05 min
